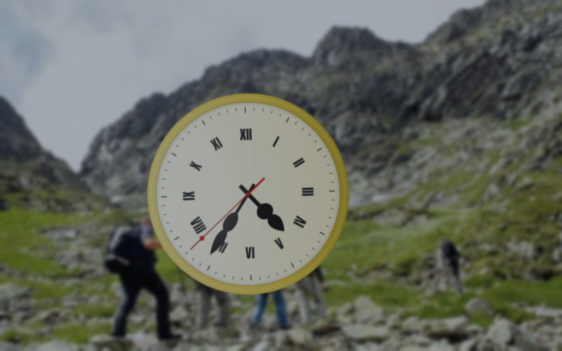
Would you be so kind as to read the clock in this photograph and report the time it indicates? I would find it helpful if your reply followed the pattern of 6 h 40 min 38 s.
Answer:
4 h 35 min 38 s
